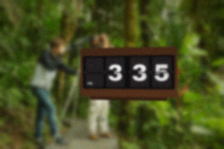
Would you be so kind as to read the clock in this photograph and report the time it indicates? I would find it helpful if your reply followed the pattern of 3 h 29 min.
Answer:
3 h 35 min
